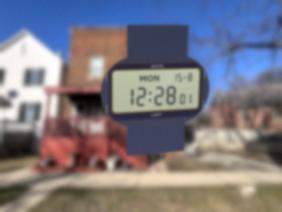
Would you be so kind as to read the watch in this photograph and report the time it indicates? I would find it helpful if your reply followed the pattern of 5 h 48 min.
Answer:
12 h 28 min
